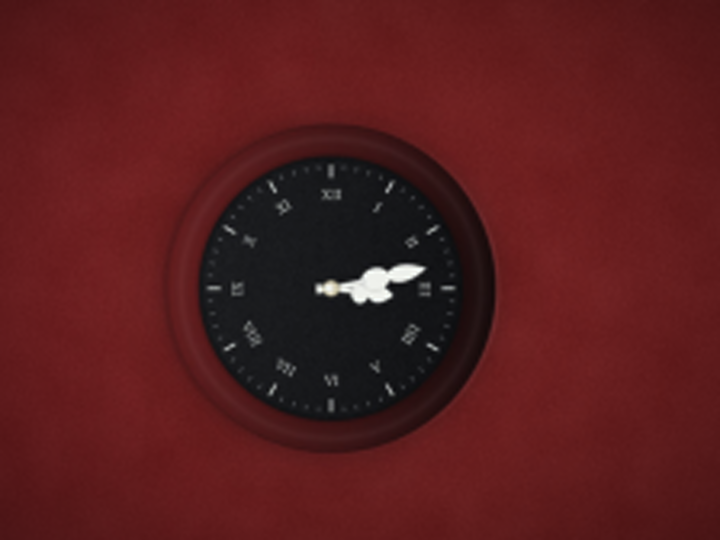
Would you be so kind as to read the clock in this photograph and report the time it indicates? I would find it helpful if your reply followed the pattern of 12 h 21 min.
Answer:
3 h 13 min
